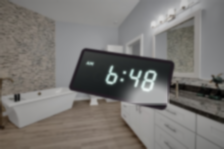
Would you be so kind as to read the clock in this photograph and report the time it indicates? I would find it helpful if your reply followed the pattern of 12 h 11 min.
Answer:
6 h 48 min
